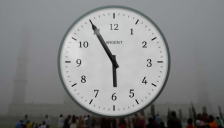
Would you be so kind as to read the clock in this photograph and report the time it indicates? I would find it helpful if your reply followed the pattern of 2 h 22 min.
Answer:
5 h 55 min
